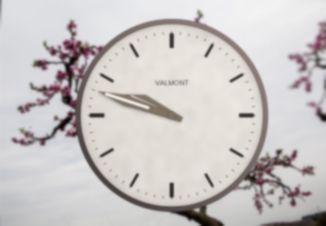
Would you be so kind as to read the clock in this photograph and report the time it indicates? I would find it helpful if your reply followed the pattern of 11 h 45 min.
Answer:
9 h 48 min
